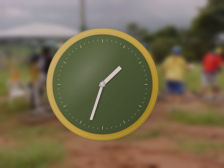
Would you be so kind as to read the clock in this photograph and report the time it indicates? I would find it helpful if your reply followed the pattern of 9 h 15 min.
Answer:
1 h 33 min
